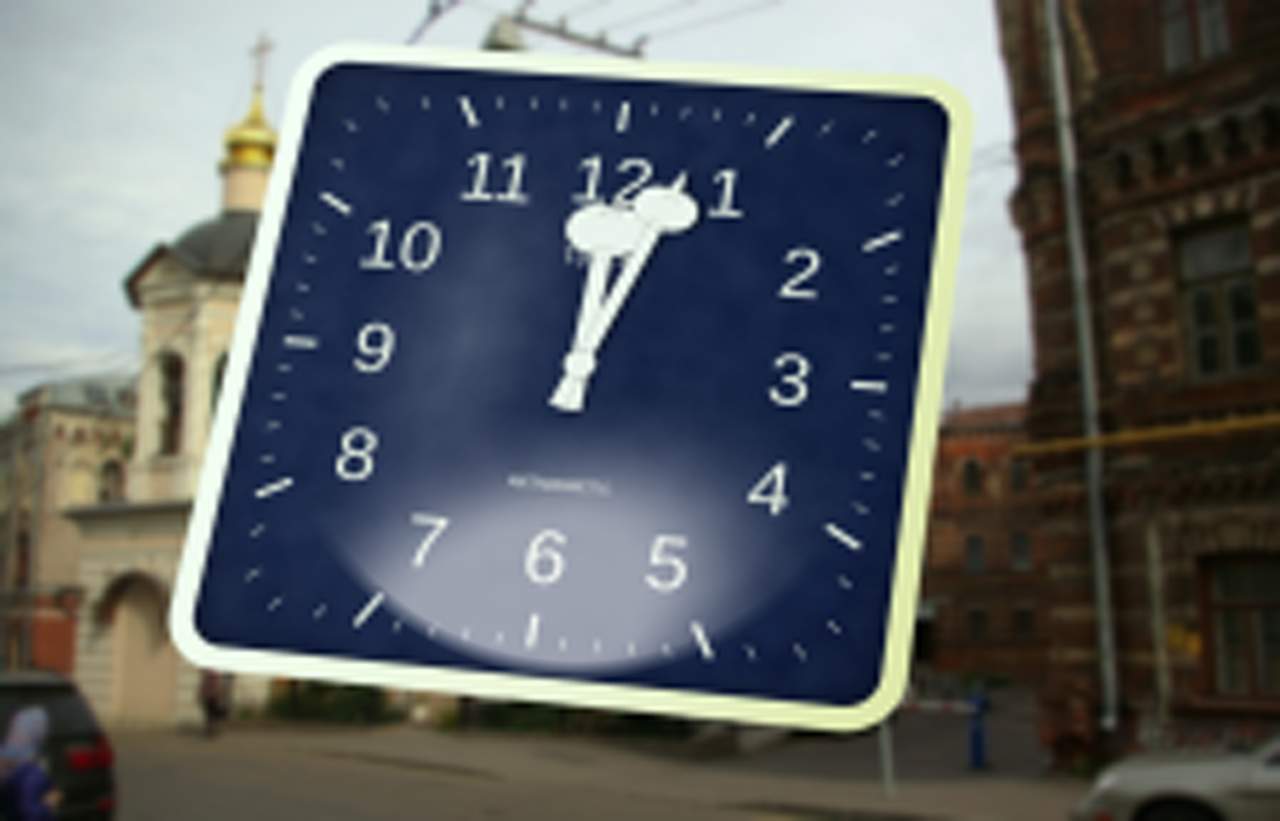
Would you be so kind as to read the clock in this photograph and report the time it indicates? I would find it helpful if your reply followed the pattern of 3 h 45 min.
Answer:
12 h 03 min
